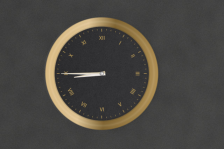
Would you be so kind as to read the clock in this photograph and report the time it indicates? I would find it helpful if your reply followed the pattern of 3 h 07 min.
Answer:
8 h 45 min
